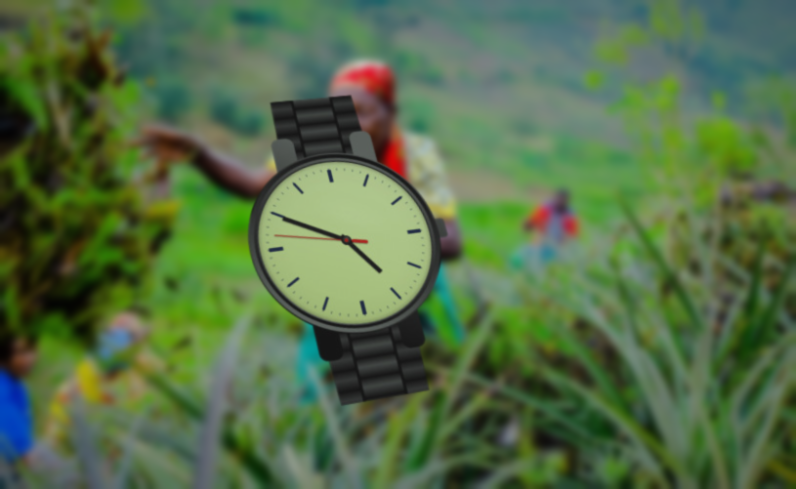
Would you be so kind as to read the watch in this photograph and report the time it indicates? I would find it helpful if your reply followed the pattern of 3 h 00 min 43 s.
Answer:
4 h 49 min 47 s
